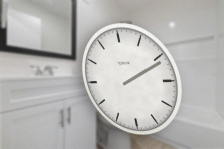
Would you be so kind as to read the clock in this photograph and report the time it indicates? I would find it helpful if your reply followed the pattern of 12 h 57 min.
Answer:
2 h 11 min
